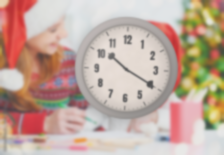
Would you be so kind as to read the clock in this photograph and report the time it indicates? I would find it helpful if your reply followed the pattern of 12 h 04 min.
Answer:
10 h 20 min
